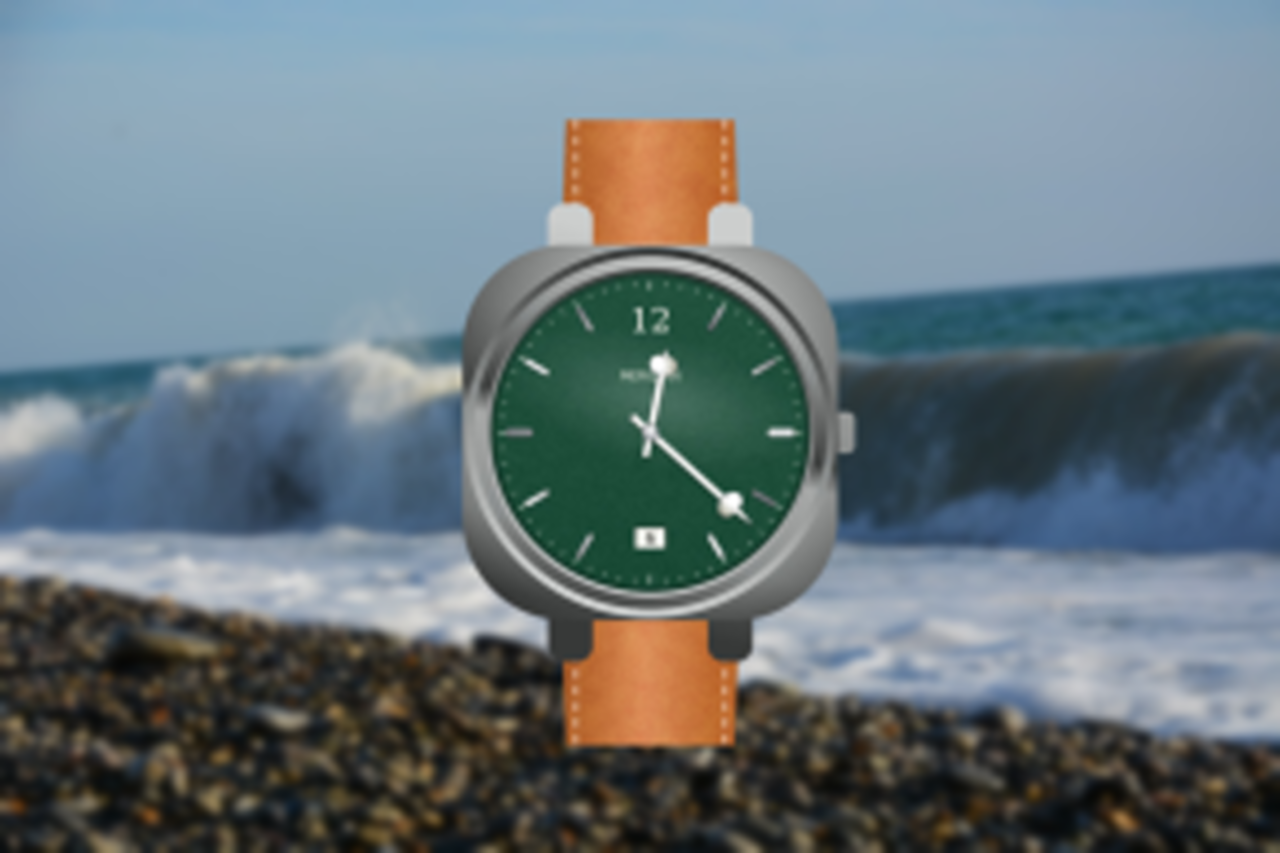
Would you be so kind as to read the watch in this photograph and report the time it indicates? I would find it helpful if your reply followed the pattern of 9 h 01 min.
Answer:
12 h 22 min
